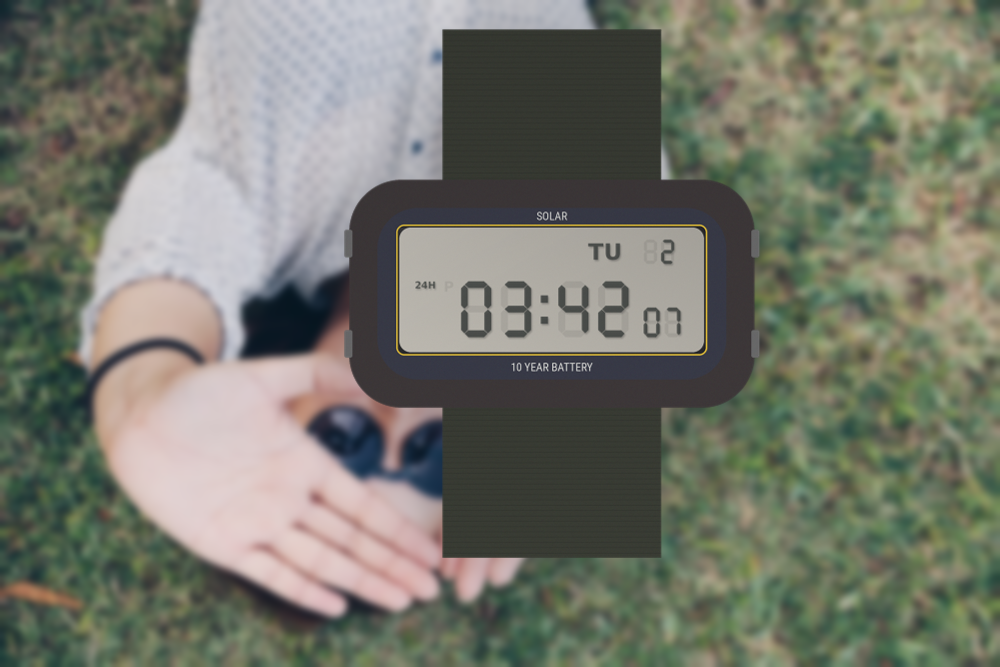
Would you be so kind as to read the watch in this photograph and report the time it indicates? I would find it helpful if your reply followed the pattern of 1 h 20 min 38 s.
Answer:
3 h 42 min 07 s
